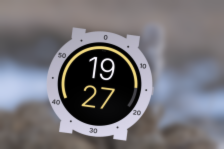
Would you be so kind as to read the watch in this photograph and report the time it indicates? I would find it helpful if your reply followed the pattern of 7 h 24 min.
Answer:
19 h 27 min
